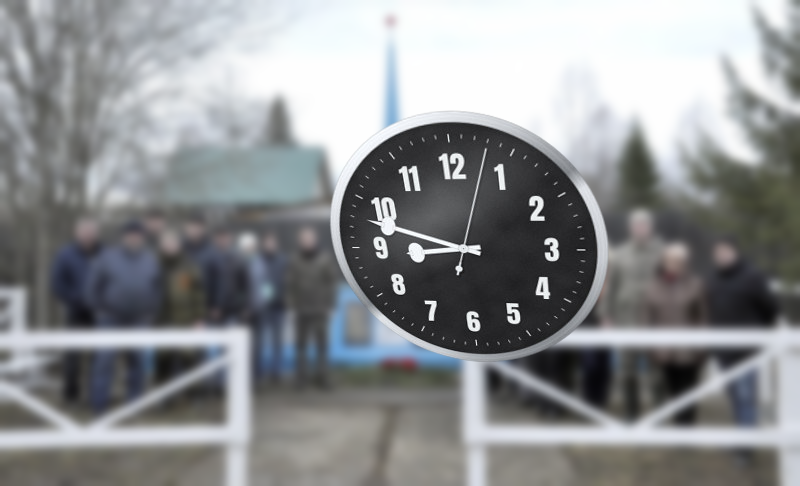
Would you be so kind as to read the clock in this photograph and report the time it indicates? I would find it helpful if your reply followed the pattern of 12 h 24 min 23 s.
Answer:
8 h 48 min 03 s
